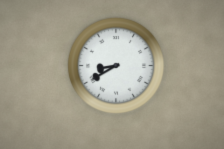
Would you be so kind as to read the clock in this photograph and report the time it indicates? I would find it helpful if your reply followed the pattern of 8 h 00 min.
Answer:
8 h 40 min
